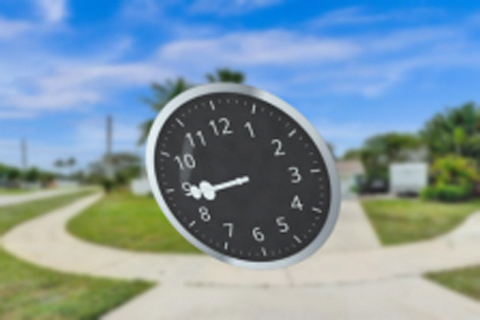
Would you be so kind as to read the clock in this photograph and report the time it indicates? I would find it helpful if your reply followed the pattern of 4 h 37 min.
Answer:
8 h 44 min
